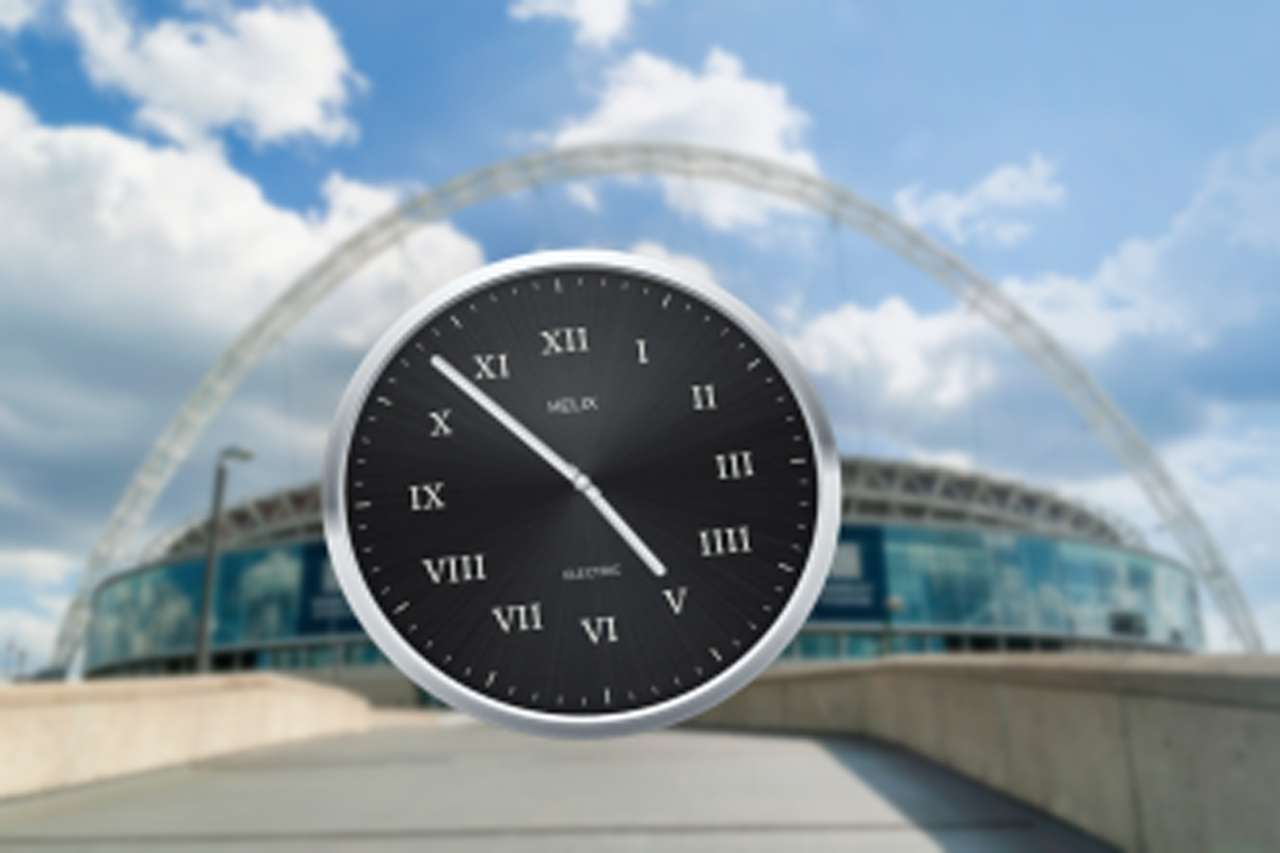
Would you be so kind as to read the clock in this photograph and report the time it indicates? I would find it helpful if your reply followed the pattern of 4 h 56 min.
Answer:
4 h 53 min
